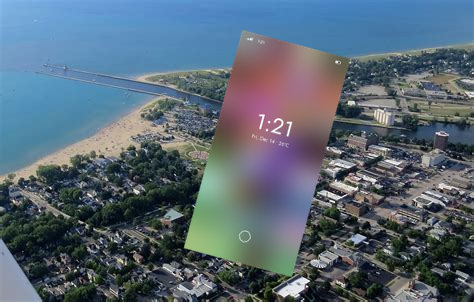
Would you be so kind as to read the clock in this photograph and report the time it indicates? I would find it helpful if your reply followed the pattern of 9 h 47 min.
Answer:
1 h 21 min
